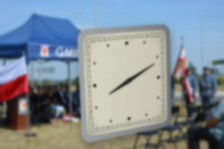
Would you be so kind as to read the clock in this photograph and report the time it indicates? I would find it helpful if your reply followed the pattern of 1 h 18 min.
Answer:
8 h 11 min
